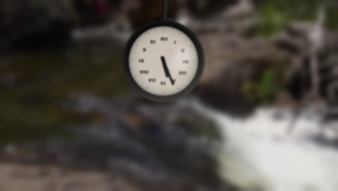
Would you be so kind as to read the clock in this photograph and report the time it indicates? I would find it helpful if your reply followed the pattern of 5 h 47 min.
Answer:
5 h 26 min
